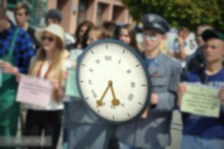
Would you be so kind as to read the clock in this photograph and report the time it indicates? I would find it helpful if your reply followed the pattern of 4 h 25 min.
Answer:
5 h 36 min
